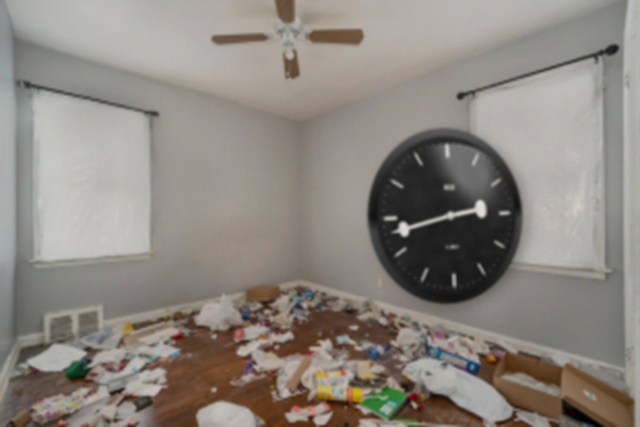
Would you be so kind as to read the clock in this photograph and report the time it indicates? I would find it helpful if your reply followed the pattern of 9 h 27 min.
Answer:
2 h 43 min
